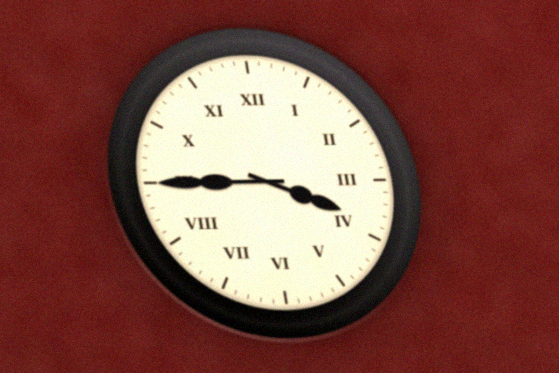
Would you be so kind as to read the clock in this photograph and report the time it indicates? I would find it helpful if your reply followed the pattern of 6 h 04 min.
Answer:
3 h 45 min
